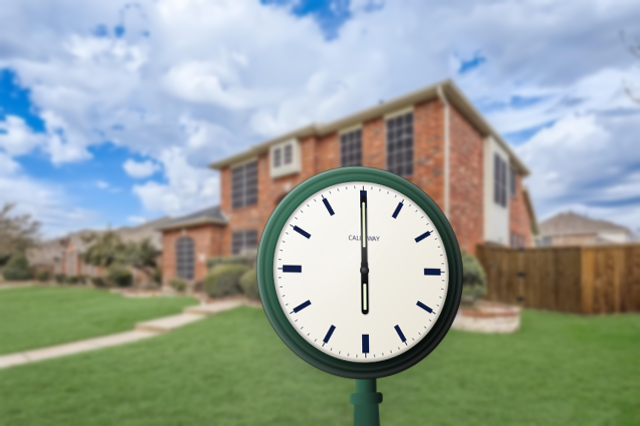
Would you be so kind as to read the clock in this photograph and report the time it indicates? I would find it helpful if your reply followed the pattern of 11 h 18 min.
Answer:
6 h 00 min
